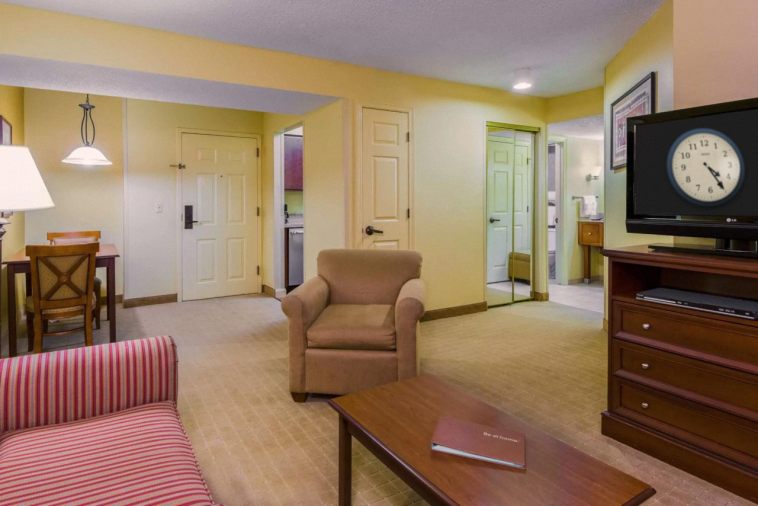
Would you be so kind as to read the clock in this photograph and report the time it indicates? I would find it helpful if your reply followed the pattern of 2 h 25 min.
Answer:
4 h 25 min
